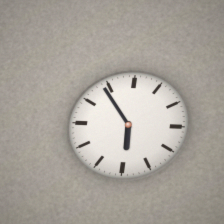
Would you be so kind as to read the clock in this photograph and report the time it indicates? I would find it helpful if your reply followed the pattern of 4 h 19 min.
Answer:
5 h 54 min
